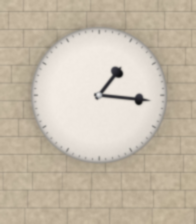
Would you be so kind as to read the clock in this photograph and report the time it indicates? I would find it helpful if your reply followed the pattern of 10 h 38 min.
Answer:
1 h 16 min
